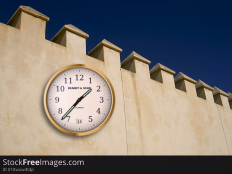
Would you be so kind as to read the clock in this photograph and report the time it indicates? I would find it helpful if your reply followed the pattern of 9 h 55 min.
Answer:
1 h 37 min
